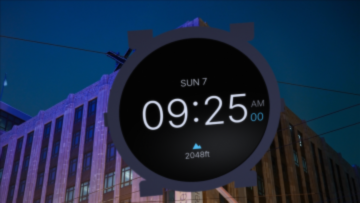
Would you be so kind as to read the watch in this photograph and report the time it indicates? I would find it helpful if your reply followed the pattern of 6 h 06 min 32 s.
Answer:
9 h 25 min 00 s
